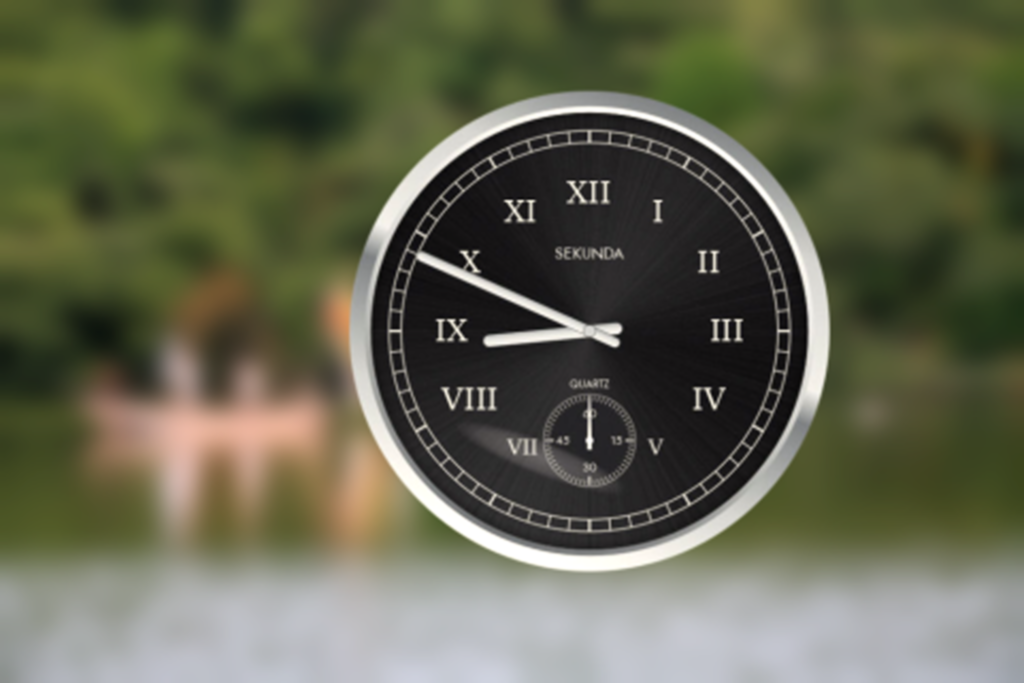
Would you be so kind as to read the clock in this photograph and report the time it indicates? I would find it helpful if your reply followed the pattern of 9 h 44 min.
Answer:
8 h 49 min
